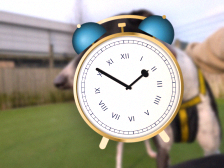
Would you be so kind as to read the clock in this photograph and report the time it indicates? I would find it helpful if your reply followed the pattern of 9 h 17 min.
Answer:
1 h 51 min
